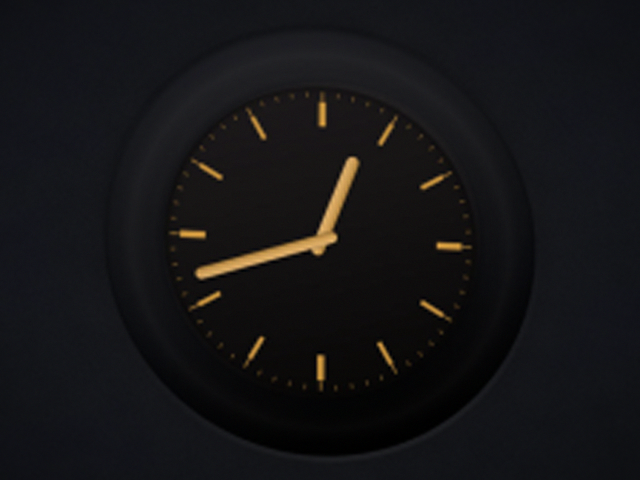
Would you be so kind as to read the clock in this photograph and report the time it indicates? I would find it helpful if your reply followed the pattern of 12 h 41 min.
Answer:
12 h 42 min
